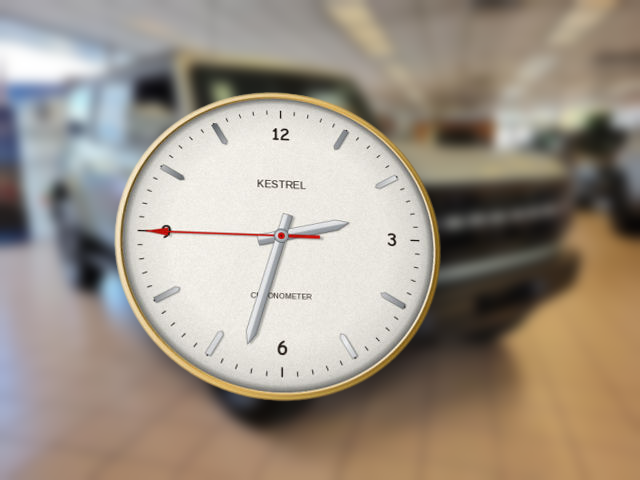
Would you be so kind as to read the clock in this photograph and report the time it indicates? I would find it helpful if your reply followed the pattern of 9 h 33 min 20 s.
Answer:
2 h 32 min 45 s
